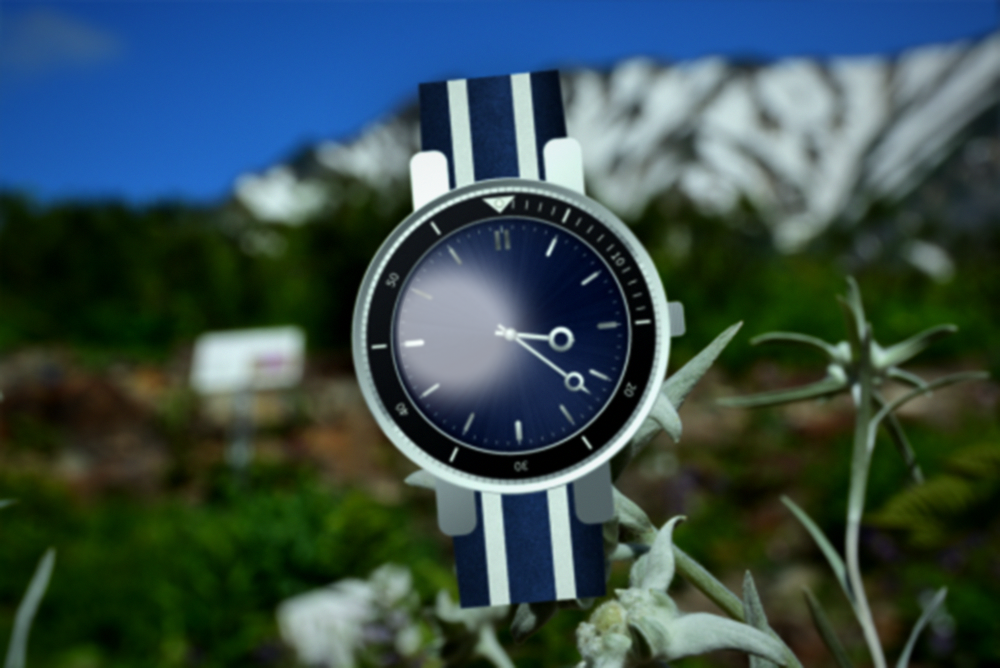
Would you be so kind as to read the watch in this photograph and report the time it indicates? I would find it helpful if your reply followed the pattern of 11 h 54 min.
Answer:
3 h 22 min
